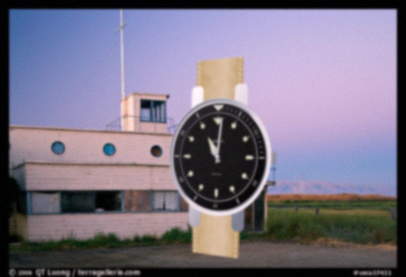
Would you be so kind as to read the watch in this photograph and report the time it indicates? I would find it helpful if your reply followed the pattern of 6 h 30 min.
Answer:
11 h 01 min
